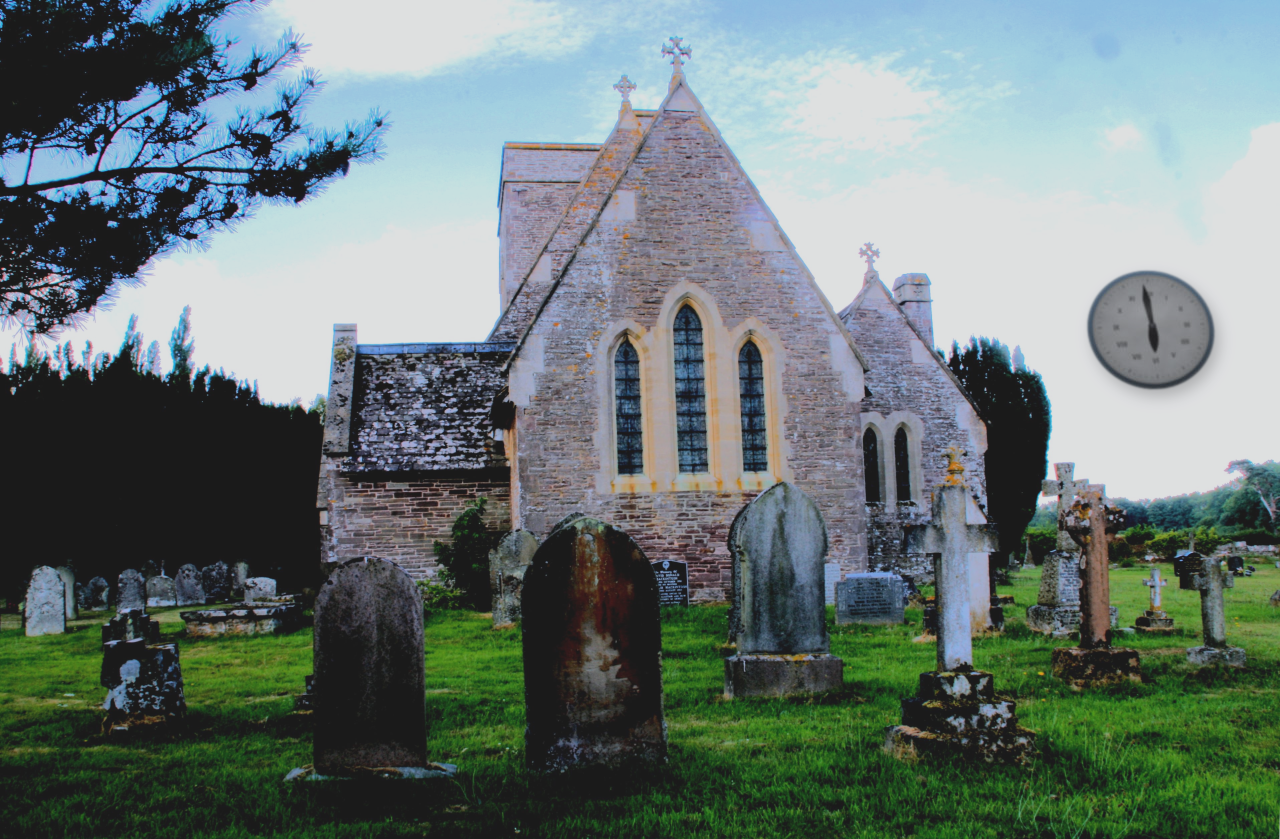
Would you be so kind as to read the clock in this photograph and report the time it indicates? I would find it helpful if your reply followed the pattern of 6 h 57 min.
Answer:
5 h 59 min
